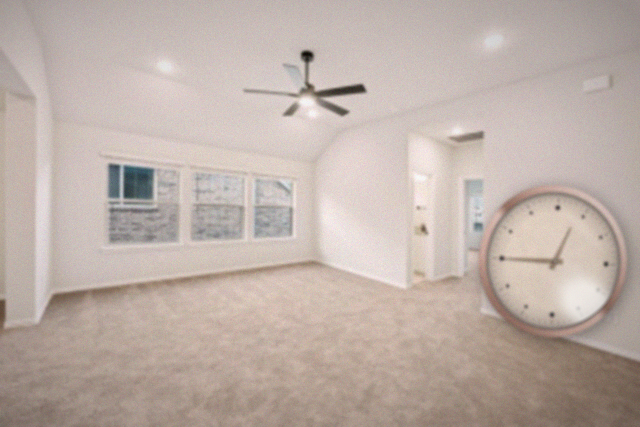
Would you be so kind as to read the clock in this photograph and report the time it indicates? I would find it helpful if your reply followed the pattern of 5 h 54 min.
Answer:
12 h 45 min
